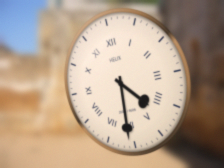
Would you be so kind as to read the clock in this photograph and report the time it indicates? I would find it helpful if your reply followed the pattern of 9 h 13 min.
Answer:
4 h 31 min
